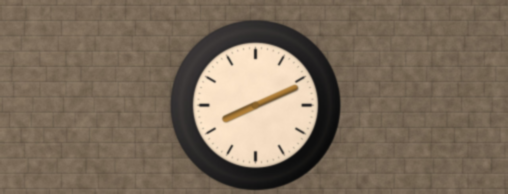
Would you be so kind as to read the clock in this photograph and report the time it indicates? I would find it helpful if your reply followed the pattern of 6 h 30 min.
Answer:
8 h 11 min
